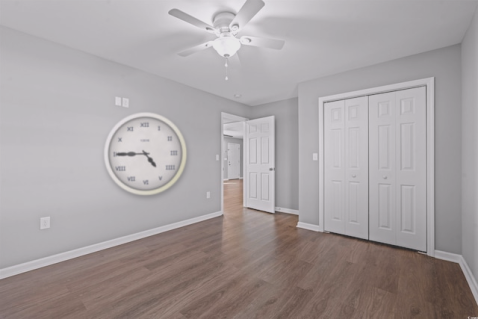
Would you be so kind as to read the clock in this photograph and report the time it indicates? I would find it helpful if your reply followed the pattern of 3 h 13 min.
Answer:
4 h 45 min
